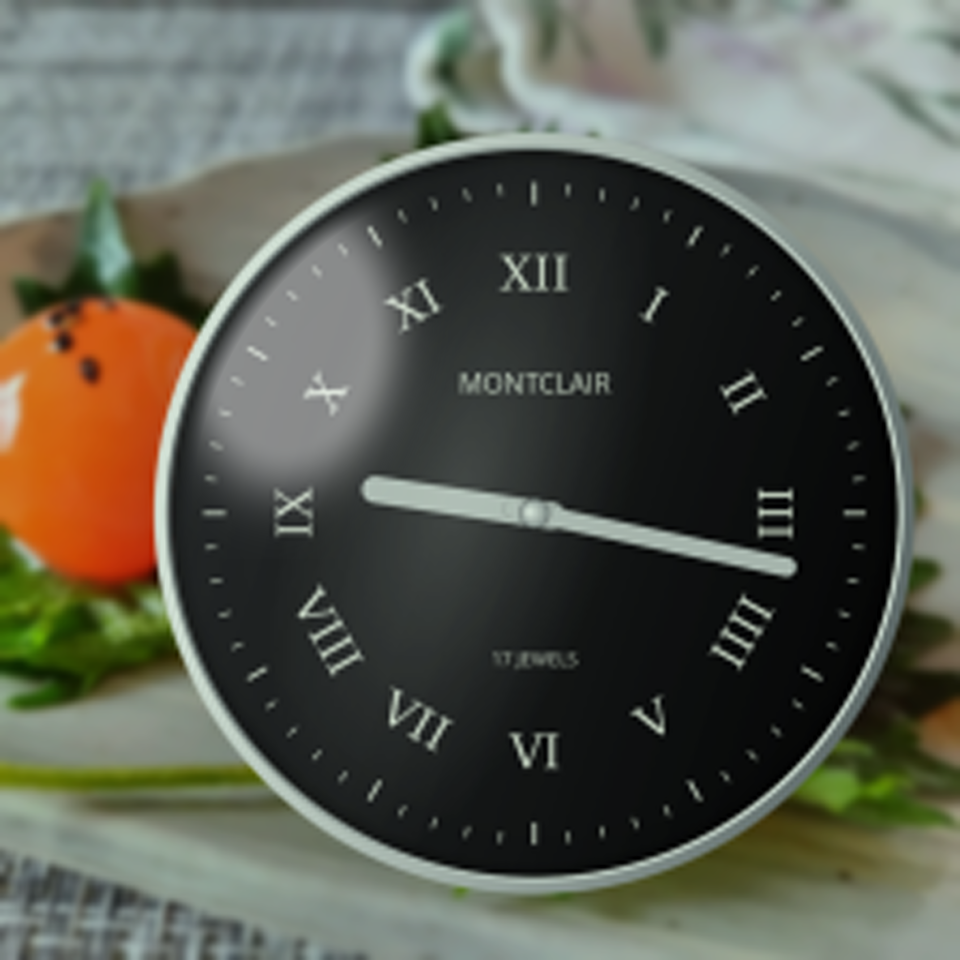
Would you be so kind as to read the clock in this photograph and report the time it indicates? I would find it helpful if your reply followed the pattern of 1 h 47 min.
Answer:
9 h 17 min
